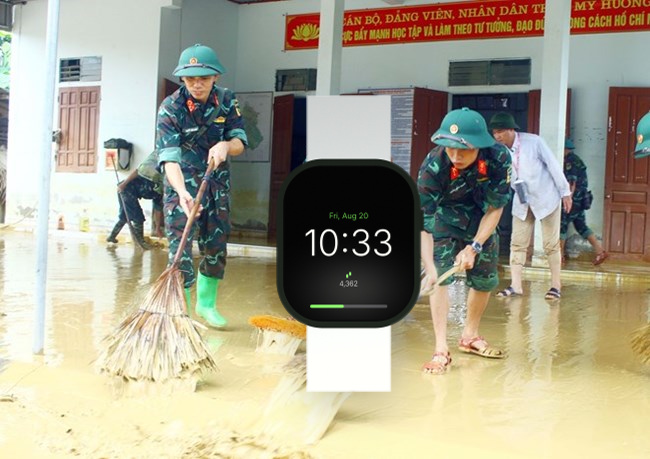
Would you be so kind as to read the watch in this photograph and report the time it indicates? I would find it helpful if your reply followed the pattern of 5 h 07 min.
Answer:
10 h 33 min
